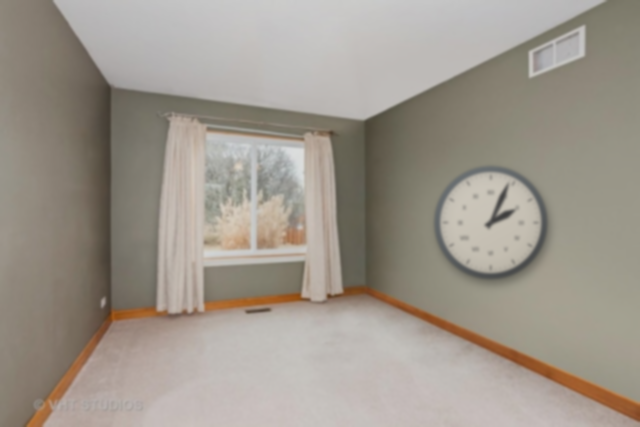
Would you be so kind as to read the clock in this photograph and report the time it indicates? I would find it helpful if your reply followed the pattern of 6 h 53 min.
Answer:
2 h 04 min
